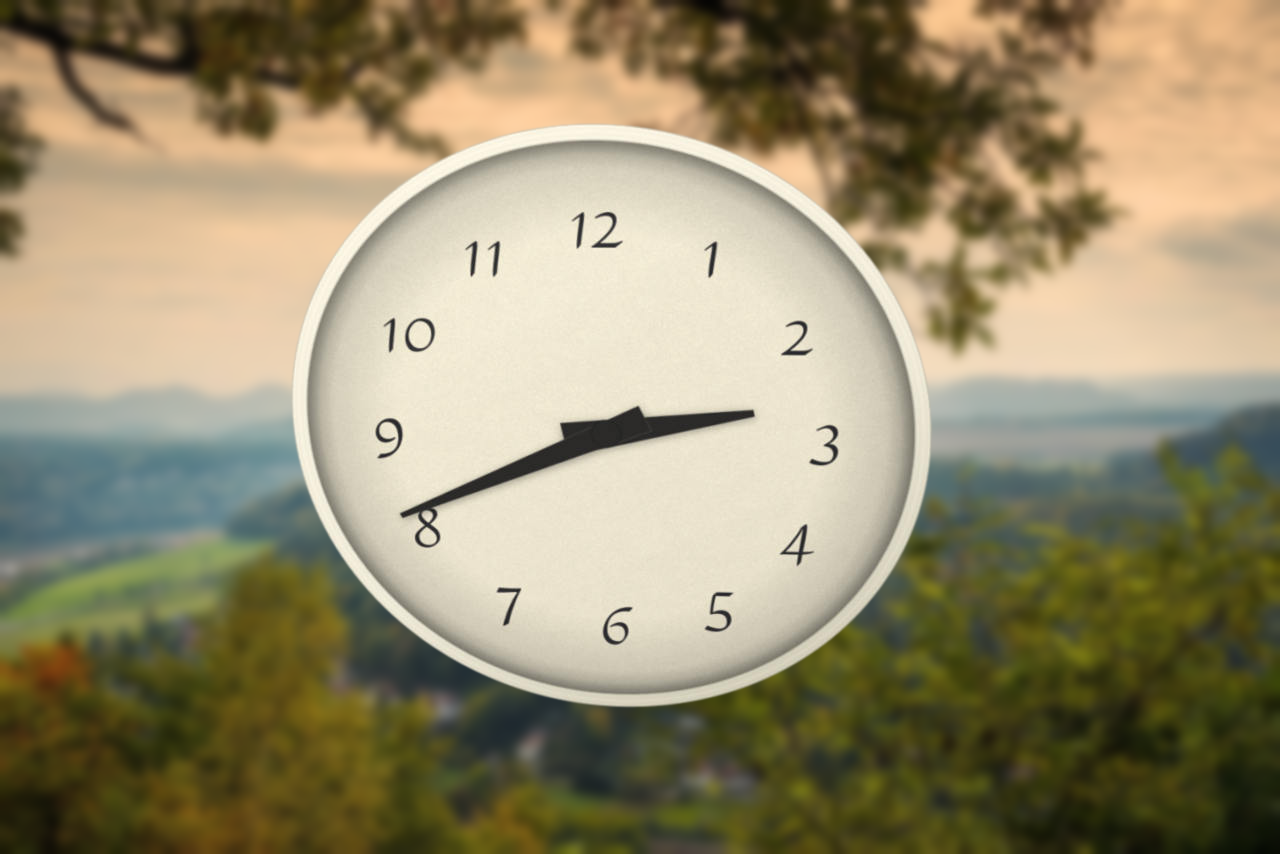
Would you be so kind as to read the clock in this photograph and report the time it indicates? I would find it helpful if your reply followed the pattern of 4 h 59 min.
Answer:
2 h 41 min
